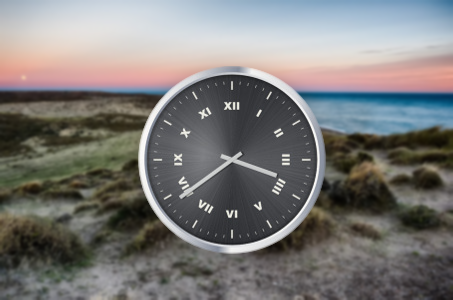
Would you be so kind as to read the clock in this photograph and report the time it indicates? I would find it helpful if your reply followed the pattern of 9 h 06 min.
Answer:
3 h 39 min
